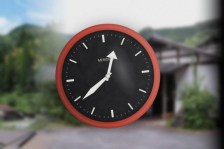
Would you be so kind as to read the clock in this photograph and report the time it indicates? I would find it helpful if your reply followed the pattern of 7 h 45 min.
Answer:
12 h 39 min
